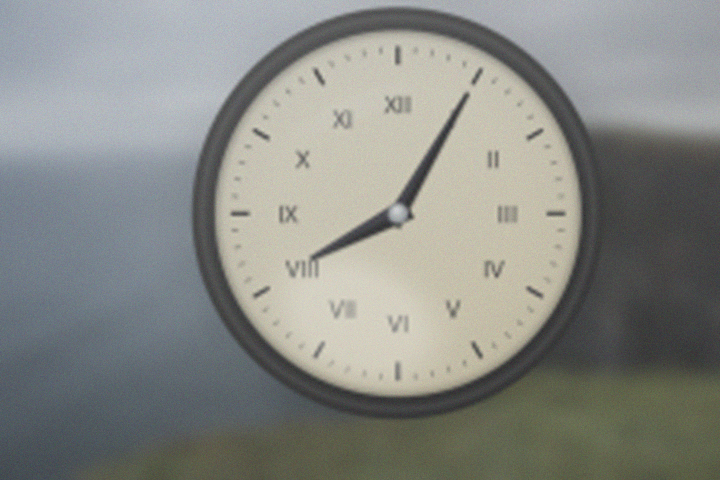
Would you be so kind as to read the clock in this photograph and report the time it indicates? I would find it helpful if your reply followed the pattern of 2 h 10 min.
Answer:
8 h 05 min
